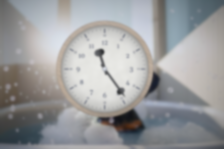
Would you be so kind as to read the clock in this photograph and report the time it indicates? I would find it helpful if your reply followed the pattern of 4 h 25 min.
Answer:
11 h 24 min
